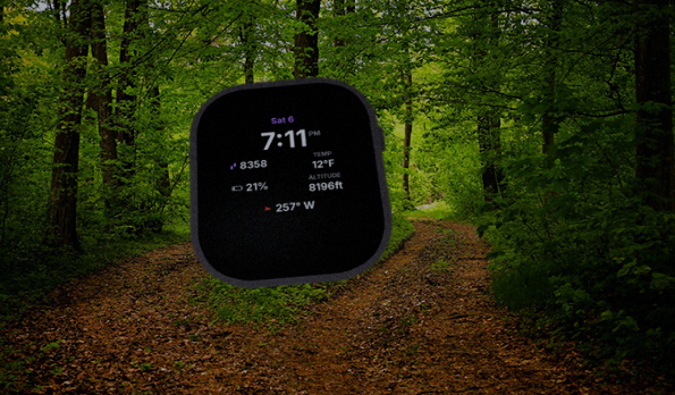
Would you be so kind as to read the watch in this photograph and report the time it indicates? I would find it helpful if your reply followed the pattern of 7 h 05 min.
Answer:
7 h 11 min
